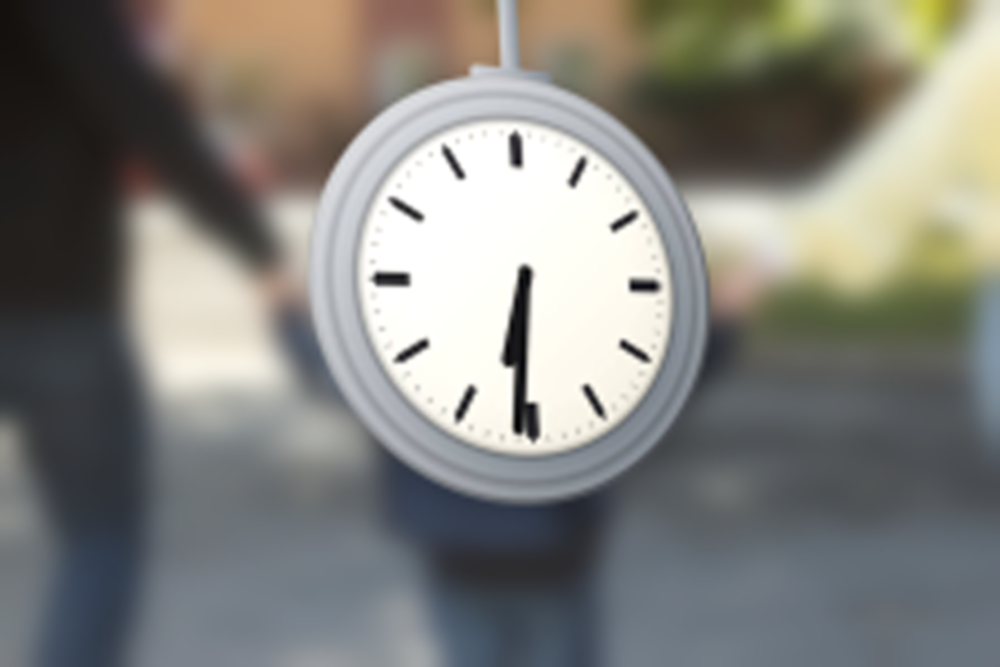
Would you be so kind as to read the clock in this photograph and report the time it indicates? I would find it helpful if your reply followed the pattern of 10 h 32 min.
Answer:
6 h 31 min
